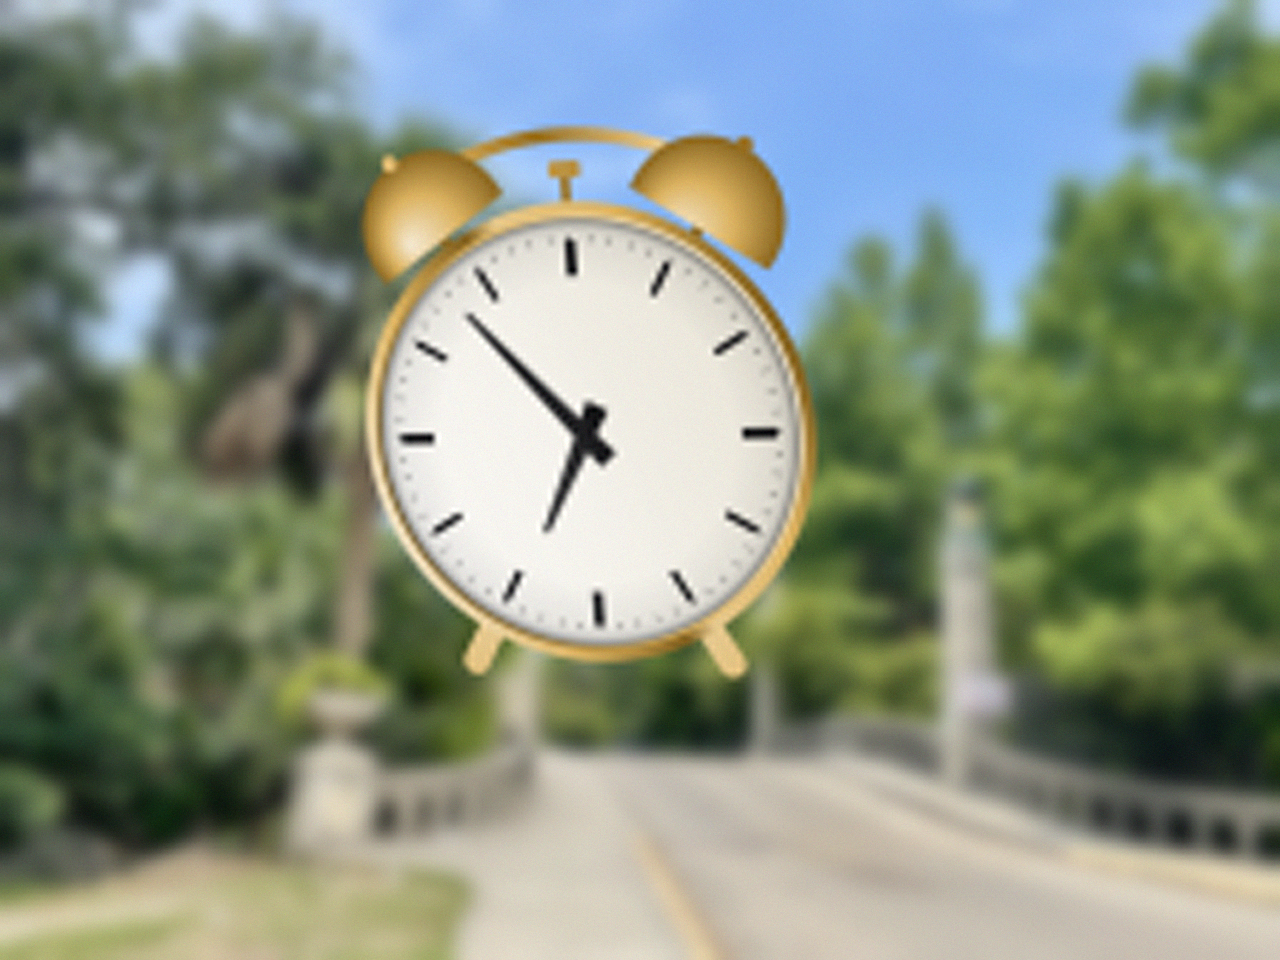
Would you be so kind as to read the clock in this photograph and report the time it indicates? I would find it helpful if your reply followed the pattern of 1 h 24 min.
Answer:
6 h 53 min
